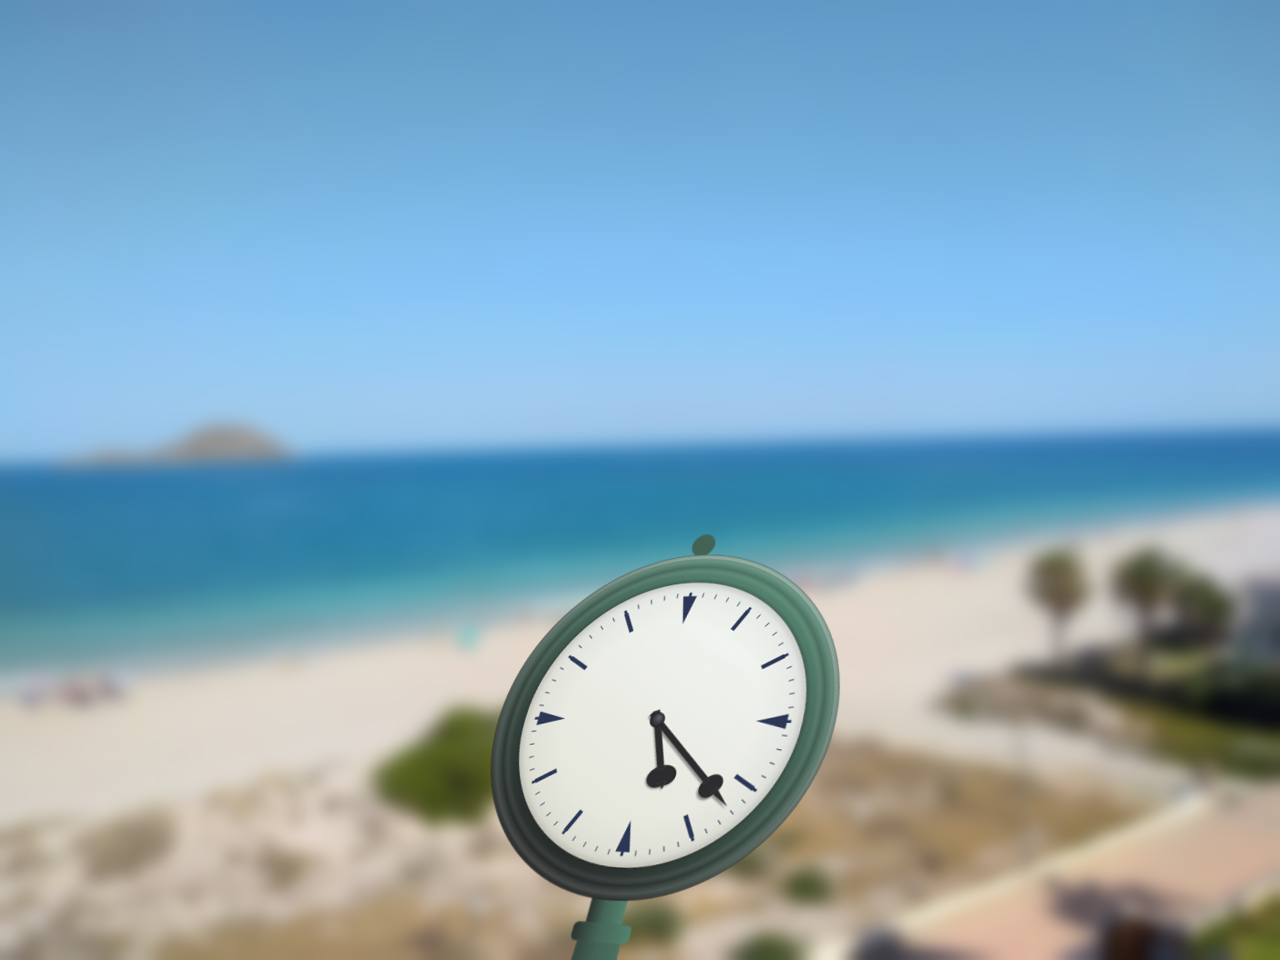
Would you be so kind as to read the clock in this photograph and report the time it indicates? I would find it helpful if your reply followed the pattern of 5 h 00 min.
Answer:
5 h 22 min
